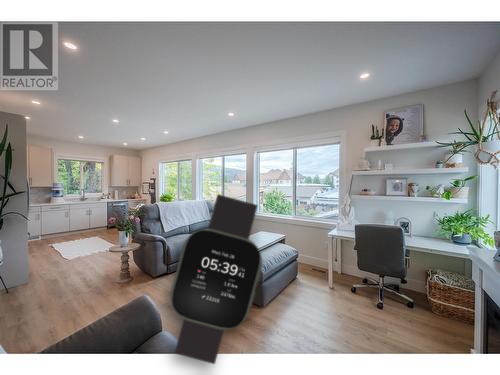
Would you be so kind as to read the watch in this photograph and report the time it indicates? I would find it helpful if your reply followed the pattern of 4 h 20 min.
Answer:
5 h 39 min
